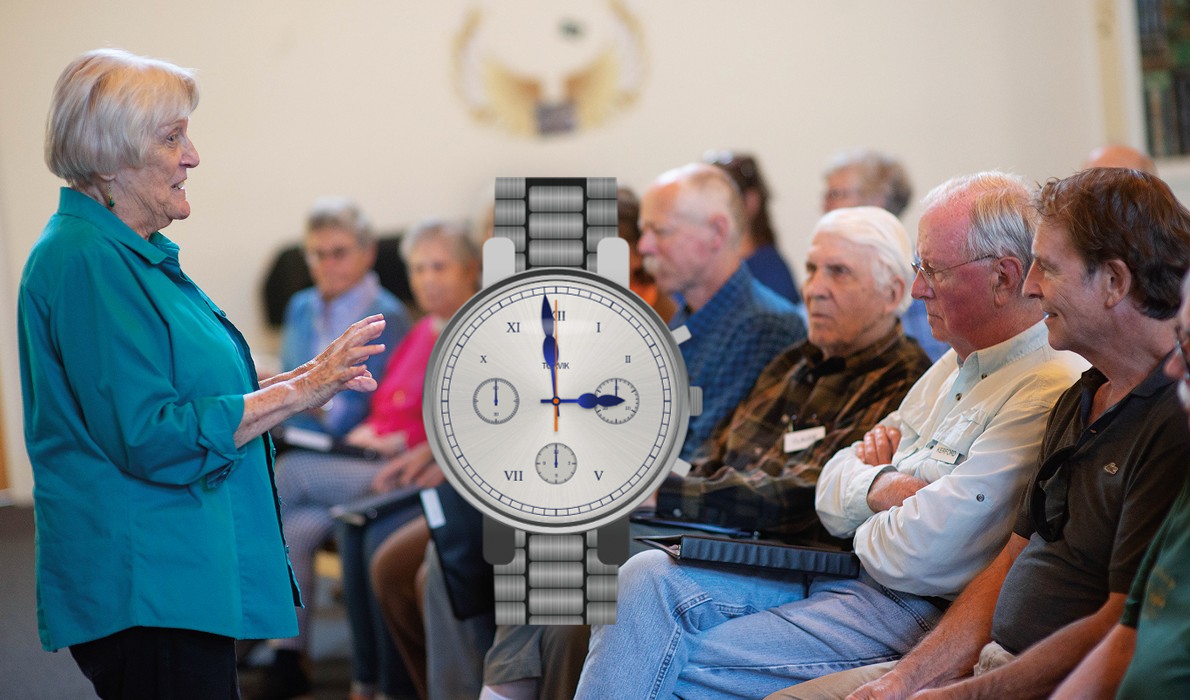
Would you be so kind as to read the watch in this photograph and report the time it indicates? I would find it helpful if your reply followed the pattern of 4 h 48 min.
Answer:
2 h 59 min
